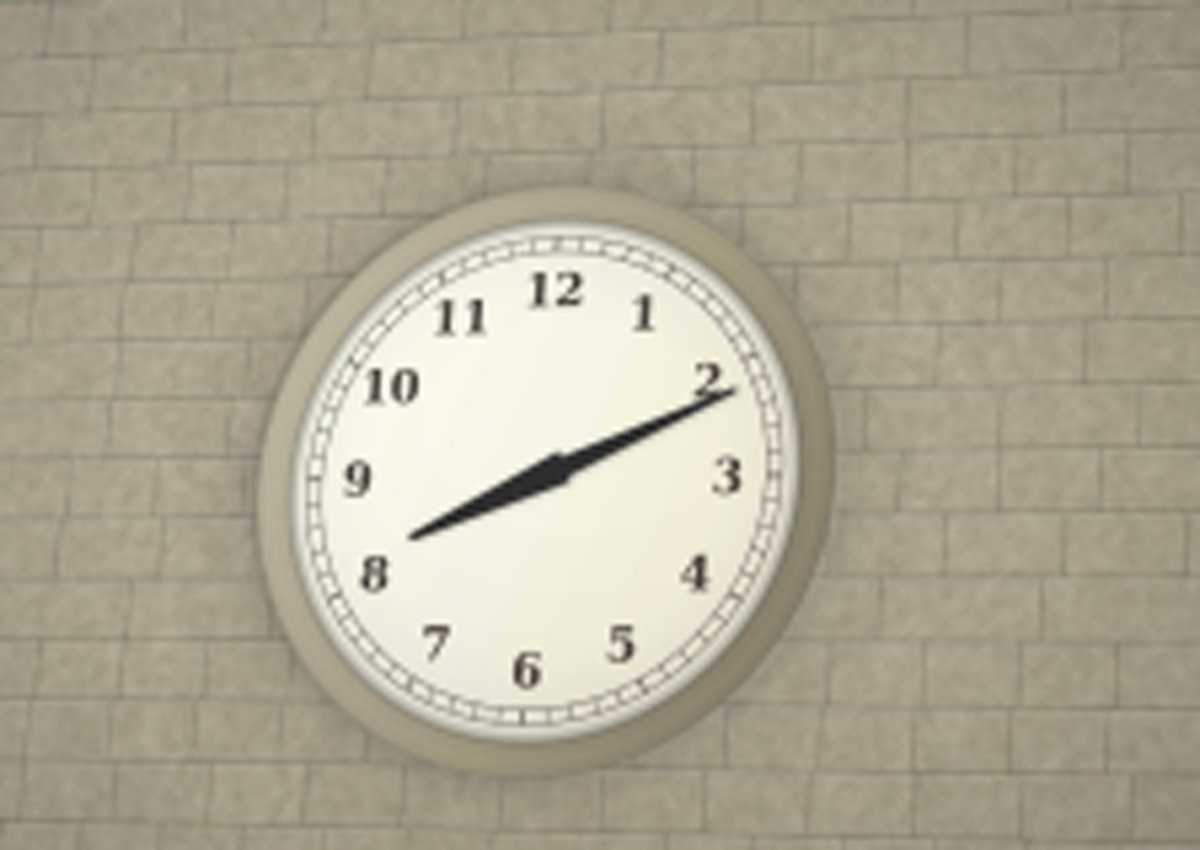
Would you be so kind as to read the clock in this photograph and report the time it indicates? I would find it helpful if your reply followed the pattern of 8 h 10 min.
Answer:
8 h 11 min
